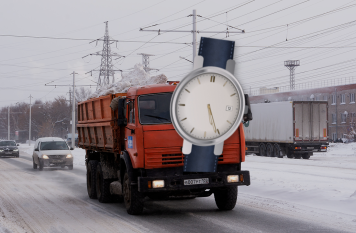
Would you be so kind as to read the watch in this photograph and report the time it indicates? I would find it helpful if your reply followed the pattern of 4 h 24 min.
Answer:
5 h 26 min
